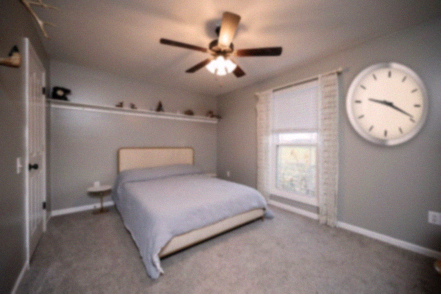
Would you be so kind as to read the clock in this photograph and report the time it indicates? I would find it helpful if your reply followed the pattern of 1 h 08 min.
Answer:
9 h 19 min
